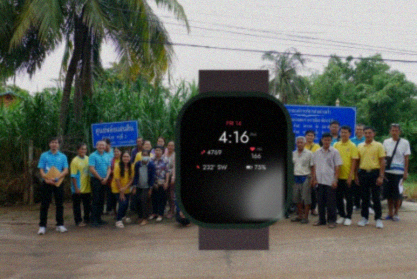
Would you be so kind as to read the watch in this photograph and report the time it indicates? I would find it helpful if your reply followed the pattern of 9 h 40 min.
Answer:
4 h 16 min
